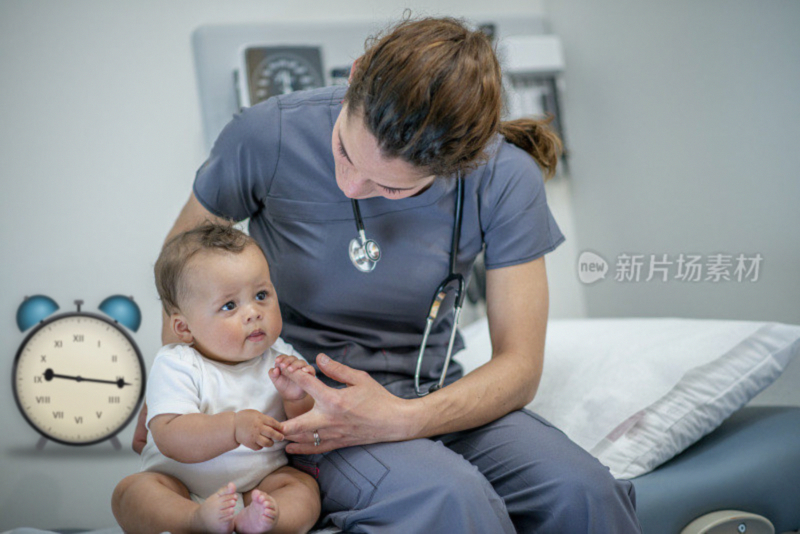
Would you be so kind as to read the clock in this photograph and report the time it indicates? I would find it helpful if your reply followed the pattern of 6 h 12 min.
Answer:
9 h 16 min
